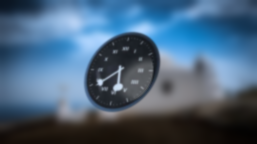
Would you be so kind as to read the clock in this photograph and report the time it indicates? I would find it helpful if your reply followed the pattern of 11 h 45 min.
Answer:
5 h 39 min
